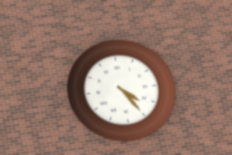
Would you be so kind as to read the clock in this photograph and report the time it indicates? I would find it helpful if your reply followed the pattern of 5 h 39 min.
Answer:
4 h 25 min
